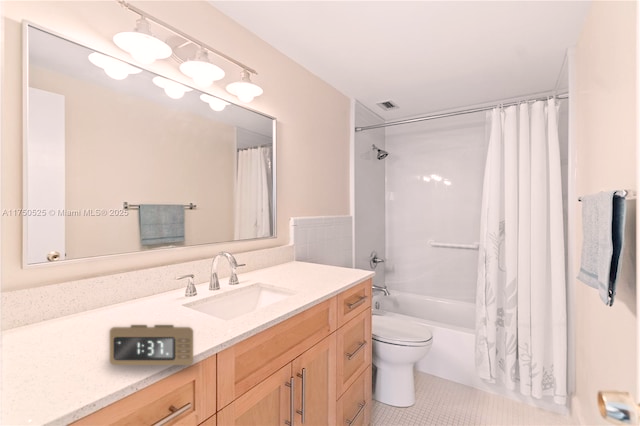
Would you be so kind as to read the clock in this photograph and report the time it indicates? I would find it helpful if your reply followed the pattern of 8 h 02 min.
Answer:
1 h 37 min
